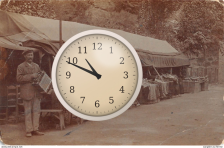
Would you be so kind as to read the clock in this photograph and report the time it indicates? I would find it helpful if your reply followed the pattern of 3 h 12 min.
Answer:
10 h 49 min
